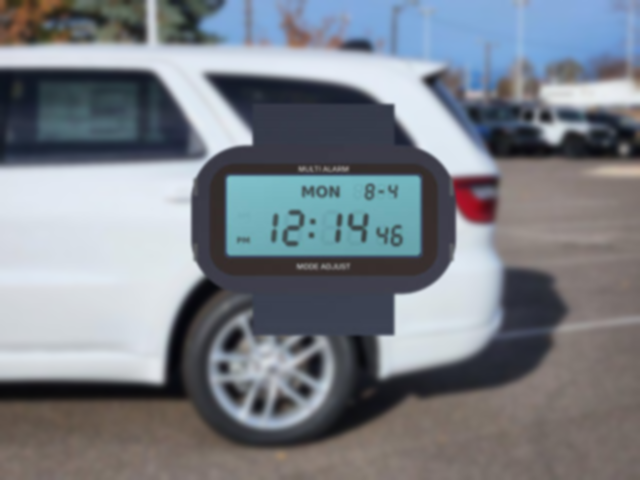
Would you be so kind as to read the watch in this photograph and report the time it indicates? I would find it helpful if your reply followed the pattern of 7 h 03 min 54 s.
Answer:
12 h 14 min 46 s
